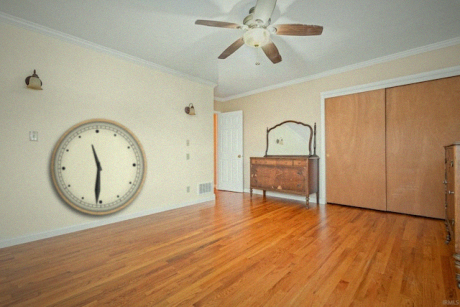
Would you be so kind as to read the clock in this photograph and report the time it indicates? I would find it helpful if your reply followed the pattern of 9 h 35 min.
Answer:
11 h 31 min
